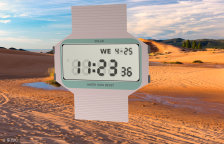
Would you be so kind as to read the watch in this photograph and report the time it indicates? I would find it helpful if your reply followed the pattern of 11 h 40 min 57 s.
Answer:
11 h 23 min 36 s
